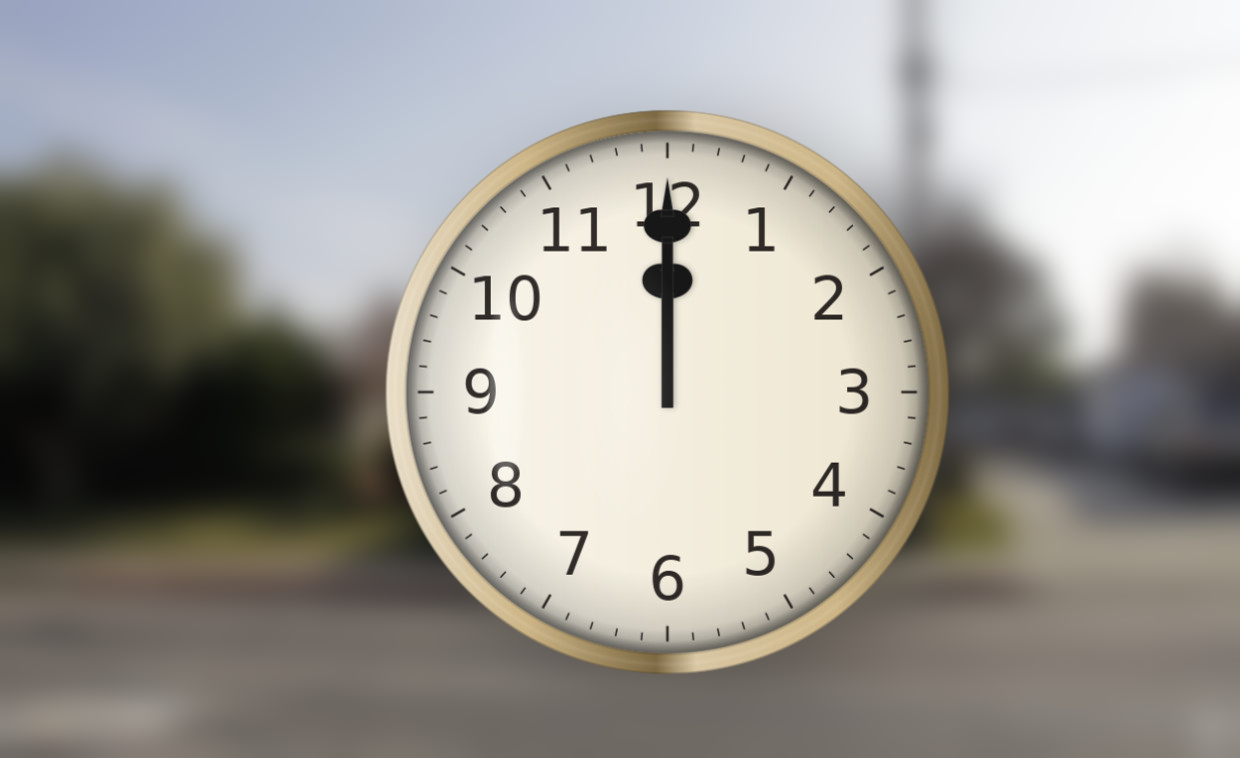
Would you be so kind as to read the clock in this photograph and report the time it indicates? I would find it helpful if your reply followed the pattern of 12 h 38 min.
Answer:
12 h 00 min
